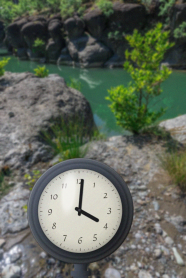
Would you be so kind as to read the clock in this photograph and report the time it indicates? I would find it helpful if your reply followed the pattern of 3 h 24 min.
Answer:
4 h 01 min
